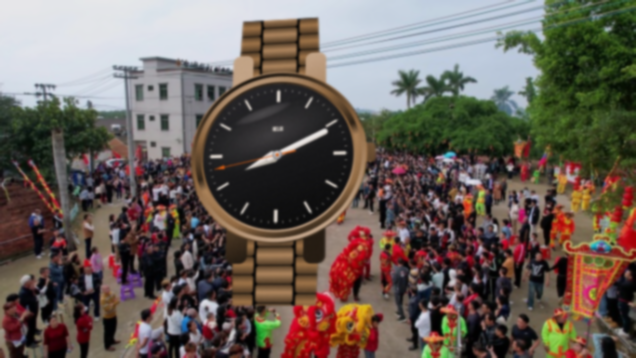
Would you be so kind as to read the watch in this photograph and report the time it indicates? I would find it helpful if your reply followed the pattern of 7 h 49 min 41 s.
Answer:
8 h 10 min 43 s
